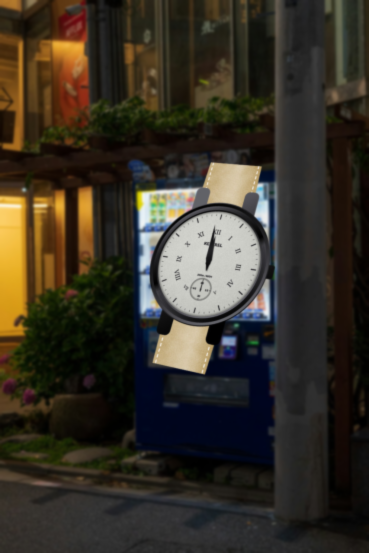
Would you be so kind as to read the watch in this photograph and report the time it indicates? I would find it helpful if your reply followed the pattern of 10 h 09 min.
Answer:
11 h 59 min
